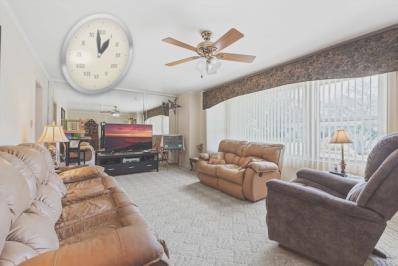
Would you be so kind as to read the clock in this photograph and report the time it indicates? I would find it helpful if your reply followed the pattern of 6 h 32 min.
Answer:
12 h 58 min
